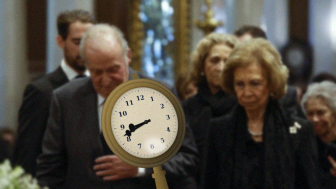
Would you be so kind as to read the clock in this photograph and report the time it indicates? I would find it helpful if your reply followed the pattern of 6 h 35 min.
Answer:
8 h 42 min
